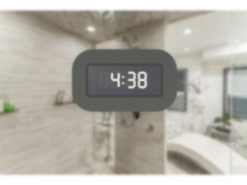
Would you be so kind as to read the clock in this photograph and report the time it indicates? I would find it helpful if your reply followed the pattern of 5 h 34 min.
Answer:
4 h 38 min
